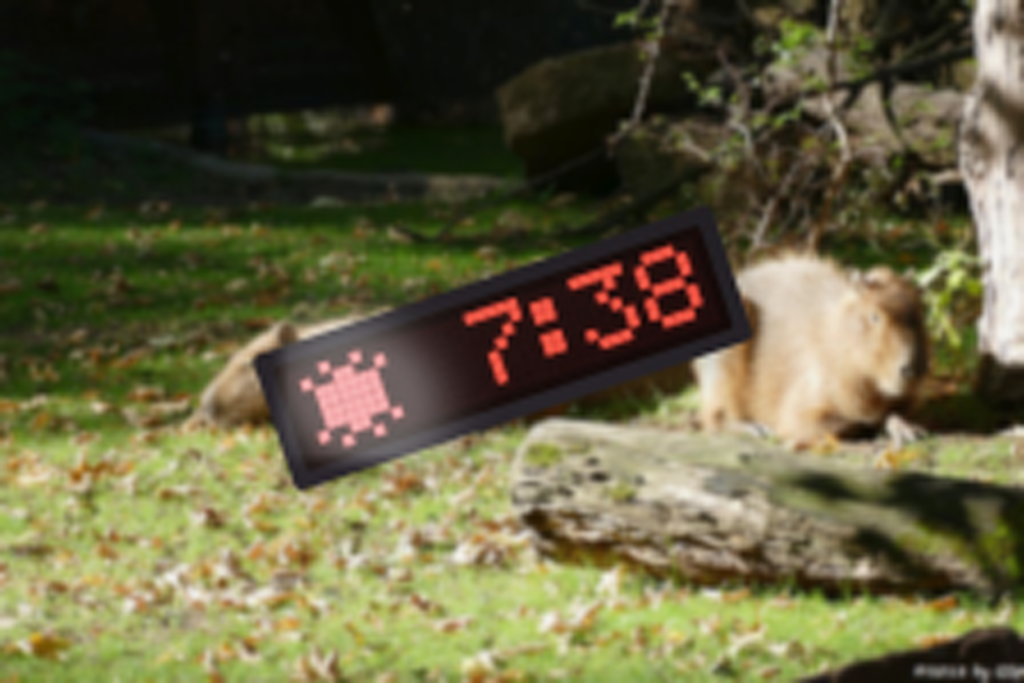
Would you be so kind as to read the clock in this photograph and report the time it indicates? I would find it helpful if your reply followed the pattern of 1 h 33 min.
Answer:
7 h 38 min
